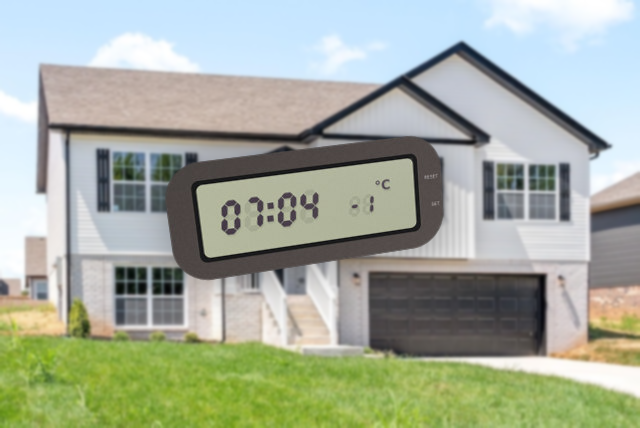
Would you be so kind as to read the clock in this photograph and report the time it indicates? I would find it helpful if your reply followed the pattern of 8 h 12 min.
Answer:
7 h 04 min
